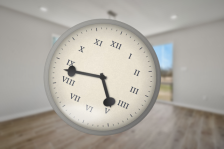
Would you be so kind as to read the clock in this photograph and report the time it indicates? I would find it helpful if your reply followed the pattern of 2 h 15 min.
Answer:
4 h 43 min
